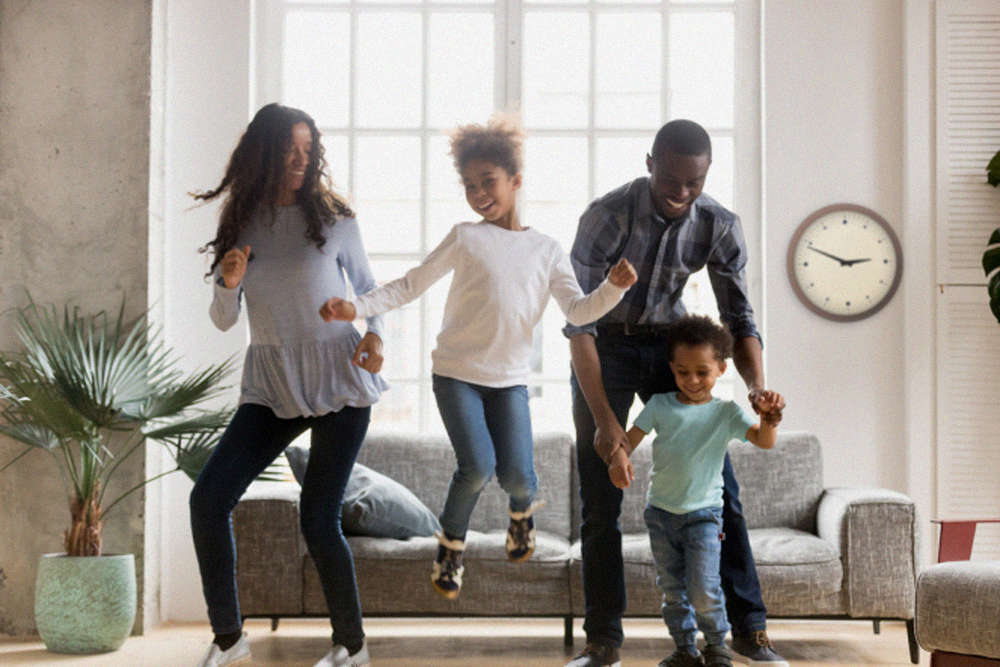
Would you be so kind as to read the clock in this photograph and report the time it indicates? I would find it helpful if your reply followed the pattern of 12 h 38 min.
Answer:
2 h 49 min
